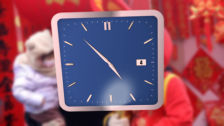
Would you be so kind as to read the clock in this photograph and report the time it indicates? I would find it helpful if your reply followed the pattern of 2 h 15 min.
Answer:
4 h 53 min
